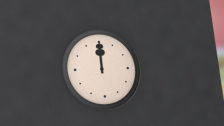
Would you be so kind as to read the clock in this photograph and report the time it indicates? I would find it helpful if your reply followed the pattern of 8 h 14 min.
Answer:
12 h 00 min
